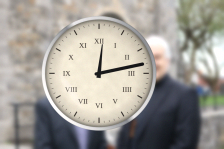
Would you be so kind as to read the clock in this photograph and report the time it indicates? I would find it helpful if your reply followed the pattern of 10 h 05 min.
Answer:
12 h 13 min
